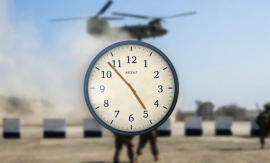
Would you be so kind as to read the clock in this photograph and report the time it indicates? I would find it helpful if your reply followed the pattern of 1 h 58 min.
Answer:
4 h 53 min
